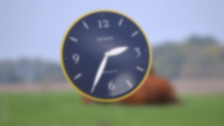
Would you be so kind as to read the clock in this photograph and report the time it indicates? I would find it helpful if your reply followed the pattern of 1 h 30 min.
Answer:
2 h 35 min
